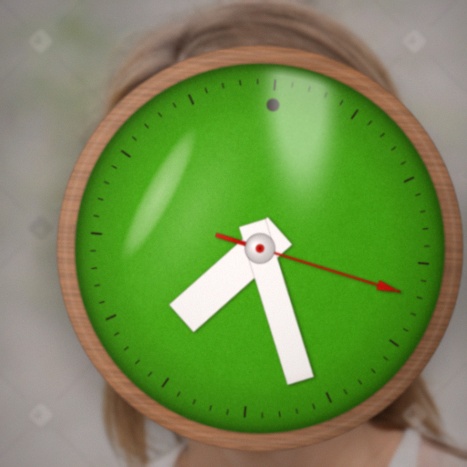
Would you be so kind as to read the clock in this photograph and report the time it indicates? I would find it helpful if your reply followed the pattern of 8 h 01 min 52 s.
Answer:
7 h 26 min 17 s
